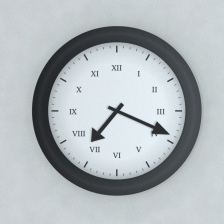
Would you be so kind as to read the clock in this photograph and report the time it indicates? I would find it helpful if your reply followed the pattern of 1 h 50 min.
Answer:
7 h 19 min
